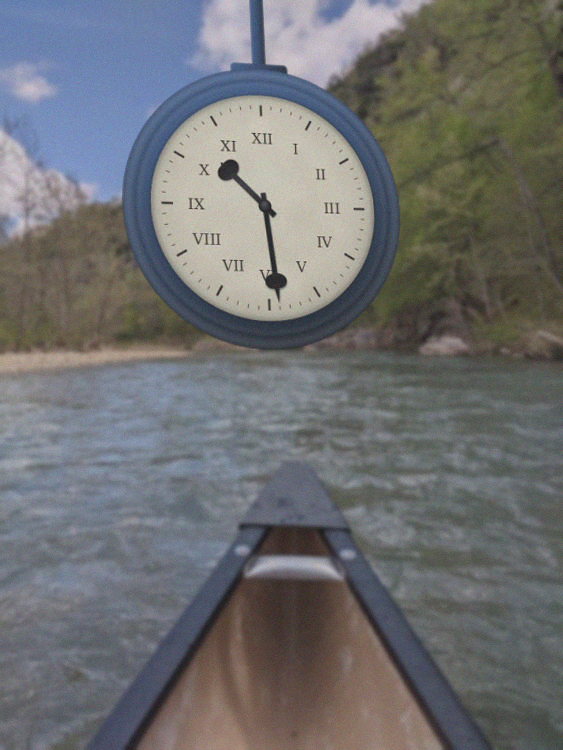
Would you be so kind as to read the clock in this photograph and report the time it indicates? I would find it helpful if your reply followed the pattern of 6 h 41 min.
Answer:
10 h 29 min
